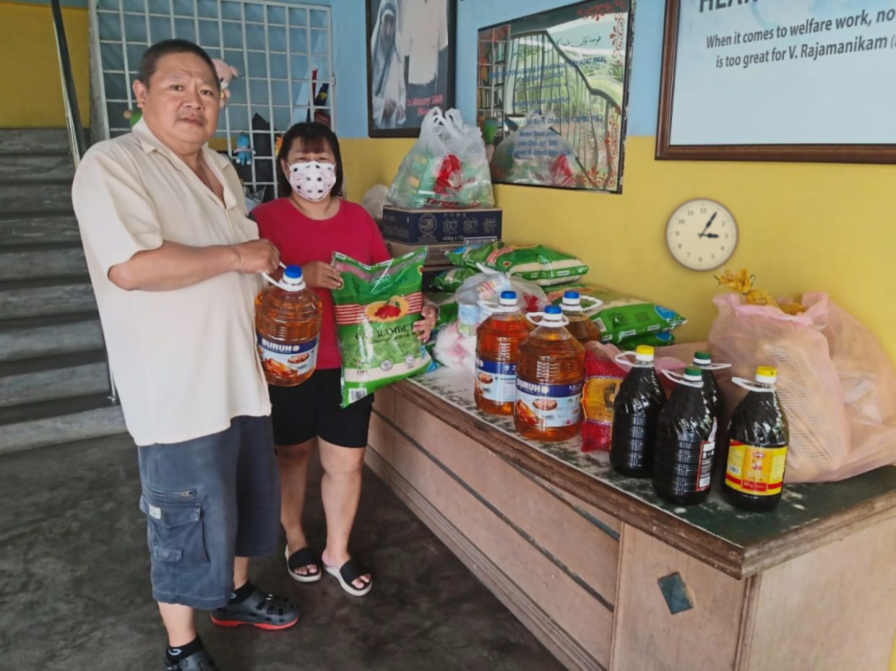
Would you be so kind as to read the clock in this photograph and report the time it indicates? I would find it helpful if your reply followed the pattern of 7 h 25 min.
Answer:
3 h 05 min
